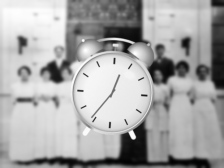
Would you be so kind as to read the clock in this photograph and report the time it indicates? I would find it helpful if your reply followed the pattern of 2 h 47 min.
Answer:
12 h 36 min
